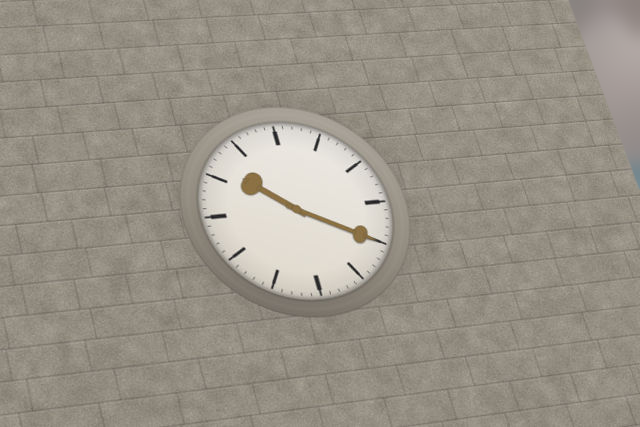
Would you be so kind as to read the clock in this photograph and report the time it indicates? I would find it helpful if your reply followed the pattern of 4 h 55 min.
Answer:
10 h 20 min
